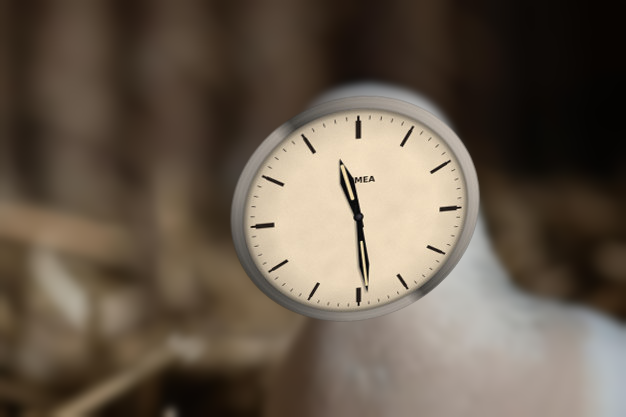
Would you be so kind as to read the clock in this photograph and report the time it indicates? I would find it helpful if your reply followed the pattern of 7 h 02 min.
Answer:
11 h 29 min
